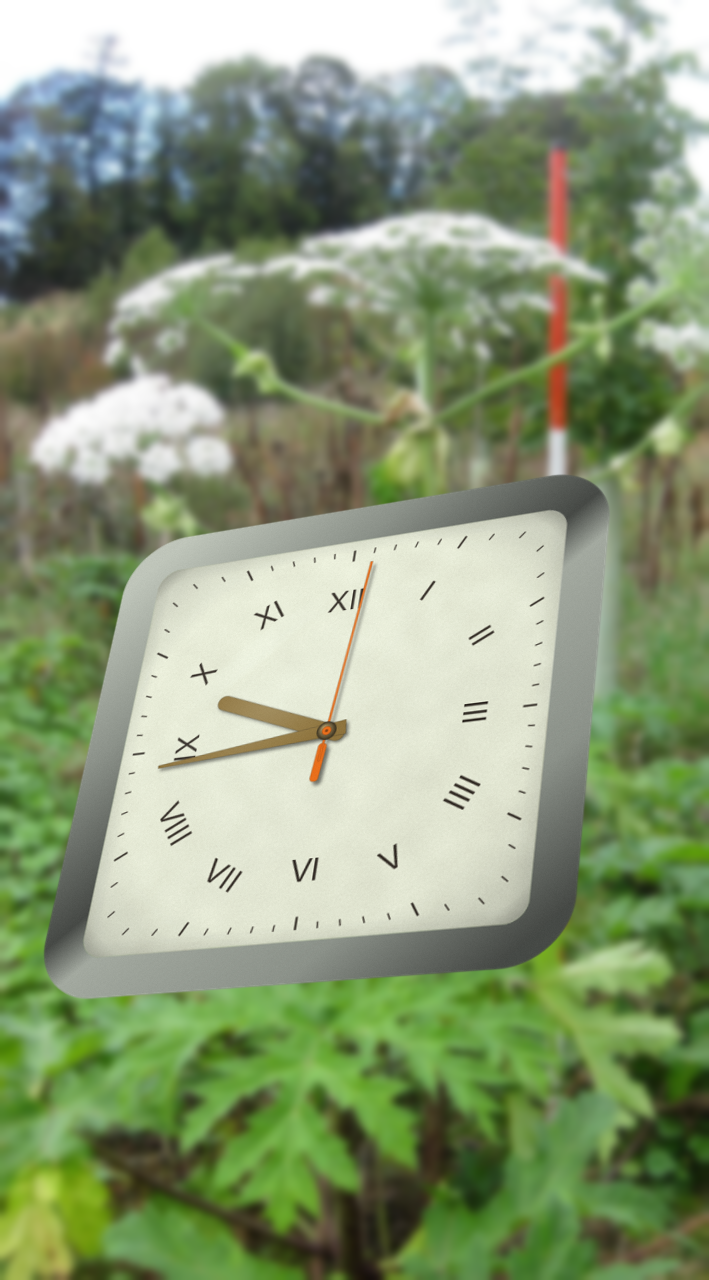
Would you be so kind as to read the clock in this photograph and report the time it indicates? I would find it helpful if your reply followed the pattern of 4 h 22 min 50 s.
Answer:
9 h 44 min 01 s
